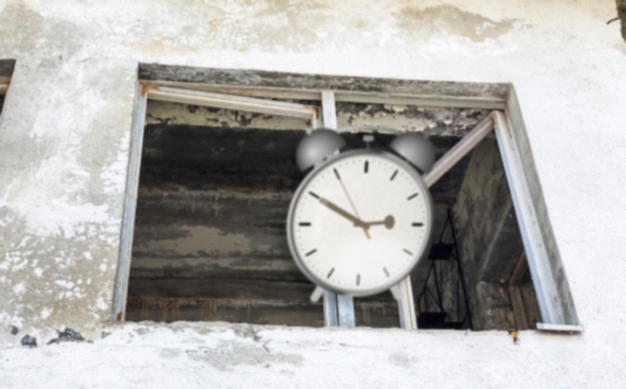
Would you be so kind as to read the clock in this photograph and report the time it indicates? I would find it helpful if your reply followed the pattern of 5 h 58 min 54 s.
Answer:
2 h 49 min 55 s
